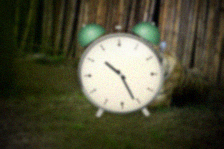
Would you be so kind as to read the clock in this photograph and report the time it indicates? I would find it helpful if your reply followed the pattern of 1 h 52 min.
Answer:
10 h 26 min
